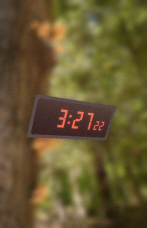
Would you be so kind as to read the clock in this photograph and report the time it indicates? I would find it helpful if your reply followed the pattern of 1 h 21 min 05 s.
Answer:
3 h 27 min 22 s
